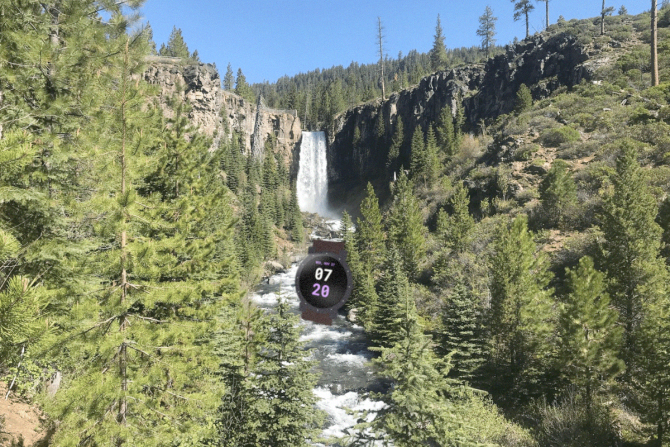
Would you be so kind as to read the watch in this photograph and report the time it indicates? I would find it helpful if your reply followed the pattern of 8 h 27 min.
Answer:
7 h 20 min
